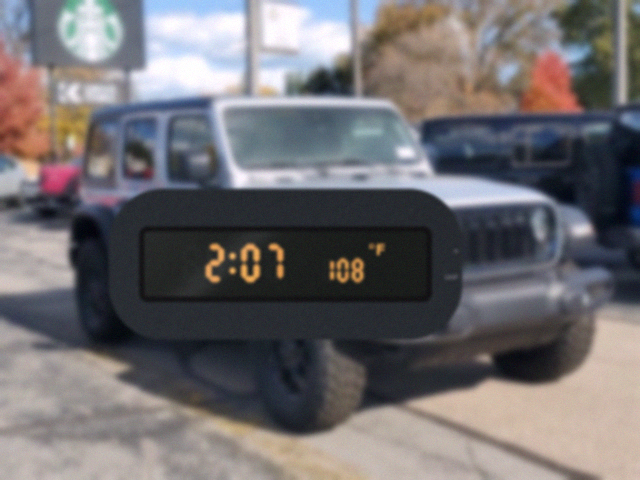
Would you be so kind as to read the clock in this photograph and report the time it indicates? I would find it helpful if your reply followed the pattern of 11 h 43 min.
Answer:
2 h 07 min
